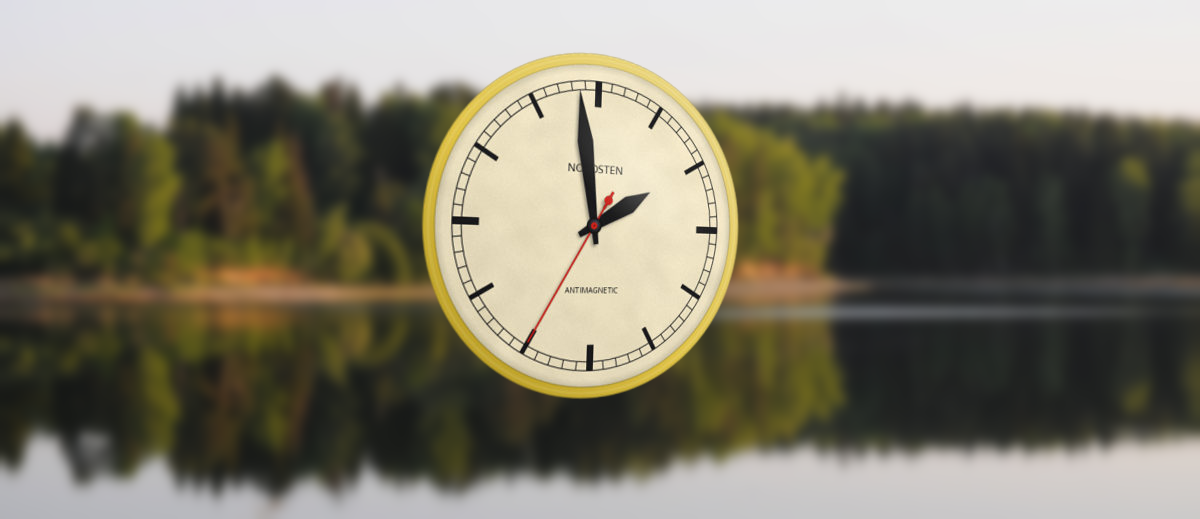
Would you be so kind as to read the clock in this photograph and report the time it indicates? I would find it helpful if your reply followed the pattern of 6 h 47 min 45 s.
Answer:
1 h 58 min 35 s
